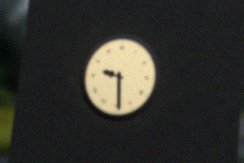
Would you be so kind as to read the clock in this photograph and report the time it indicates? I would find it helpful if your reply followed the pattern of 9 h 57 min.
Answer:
9 h 29 min
